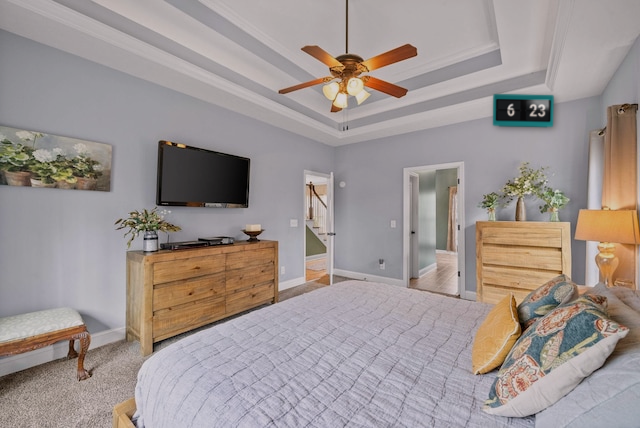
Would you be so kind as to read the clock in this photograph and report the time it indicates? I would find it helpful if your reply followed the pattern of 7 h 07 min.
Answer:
6 h 23 min
